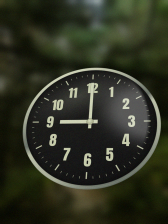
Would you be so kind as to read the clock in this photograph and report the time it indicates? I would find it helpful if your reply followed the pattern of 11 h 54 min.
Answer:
9 h 00 min
